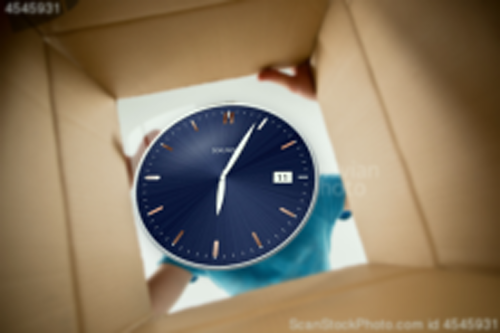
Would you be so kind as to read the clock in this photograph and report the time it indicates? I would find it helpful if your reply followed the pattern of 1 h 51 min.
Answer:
6 h 04 min
